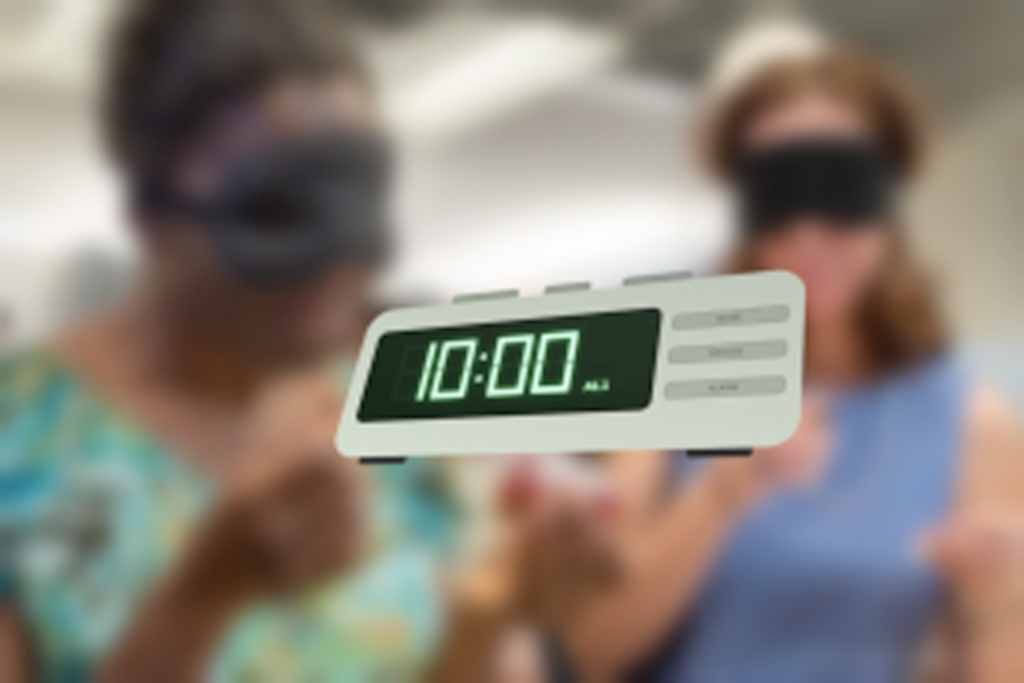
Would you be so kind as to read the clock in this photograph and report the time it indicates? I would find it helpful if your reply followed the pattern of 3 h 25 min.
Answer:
10 h 00 min
